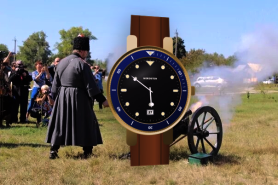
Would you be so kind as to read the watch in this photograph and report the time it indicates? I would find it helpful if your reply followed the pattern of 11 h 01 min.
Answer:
5 h 51 min
